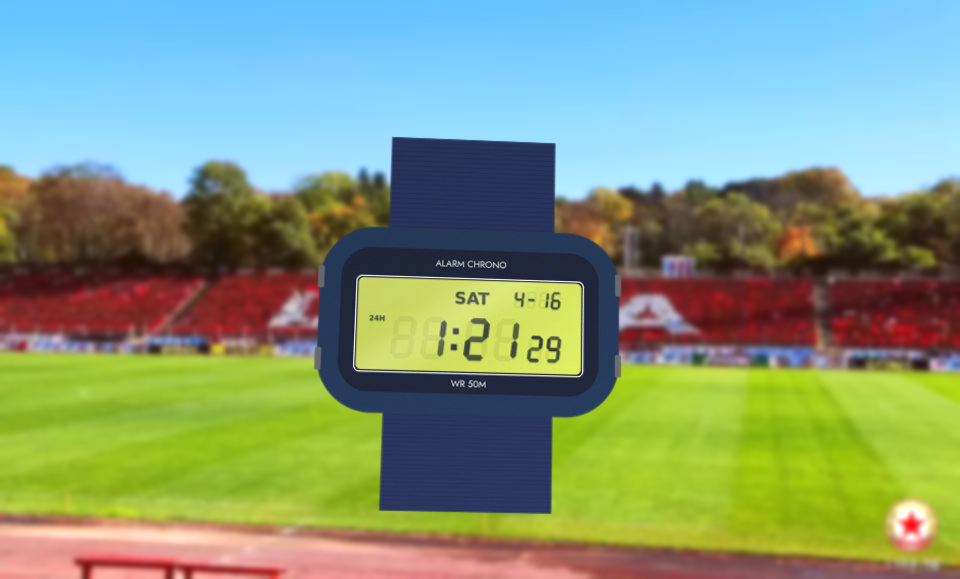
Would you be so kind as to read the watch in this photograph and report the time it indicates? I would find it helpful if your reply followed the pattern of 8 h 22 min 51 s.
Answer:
1 h 21 min 29 s
